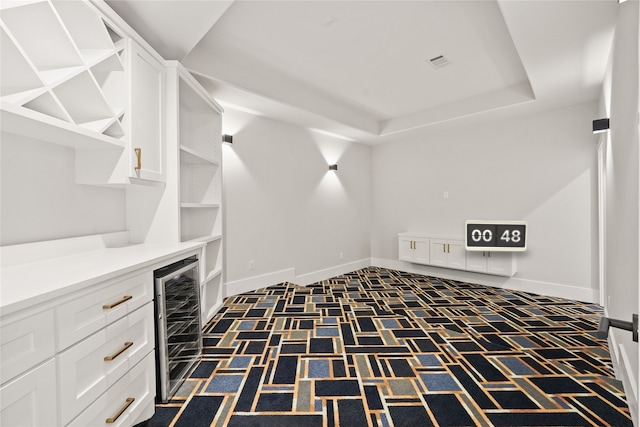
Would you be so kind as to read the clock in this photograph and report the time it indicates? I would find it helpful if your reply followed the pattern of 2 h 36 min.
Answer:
0 h 48 min
